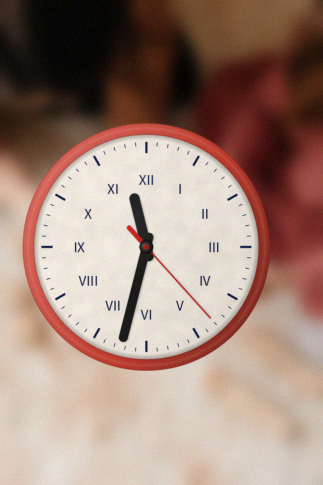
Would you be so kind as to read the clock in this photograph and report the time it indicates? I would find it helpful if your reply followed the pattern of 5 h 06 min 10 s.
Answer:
11 h 32 min 23 s
